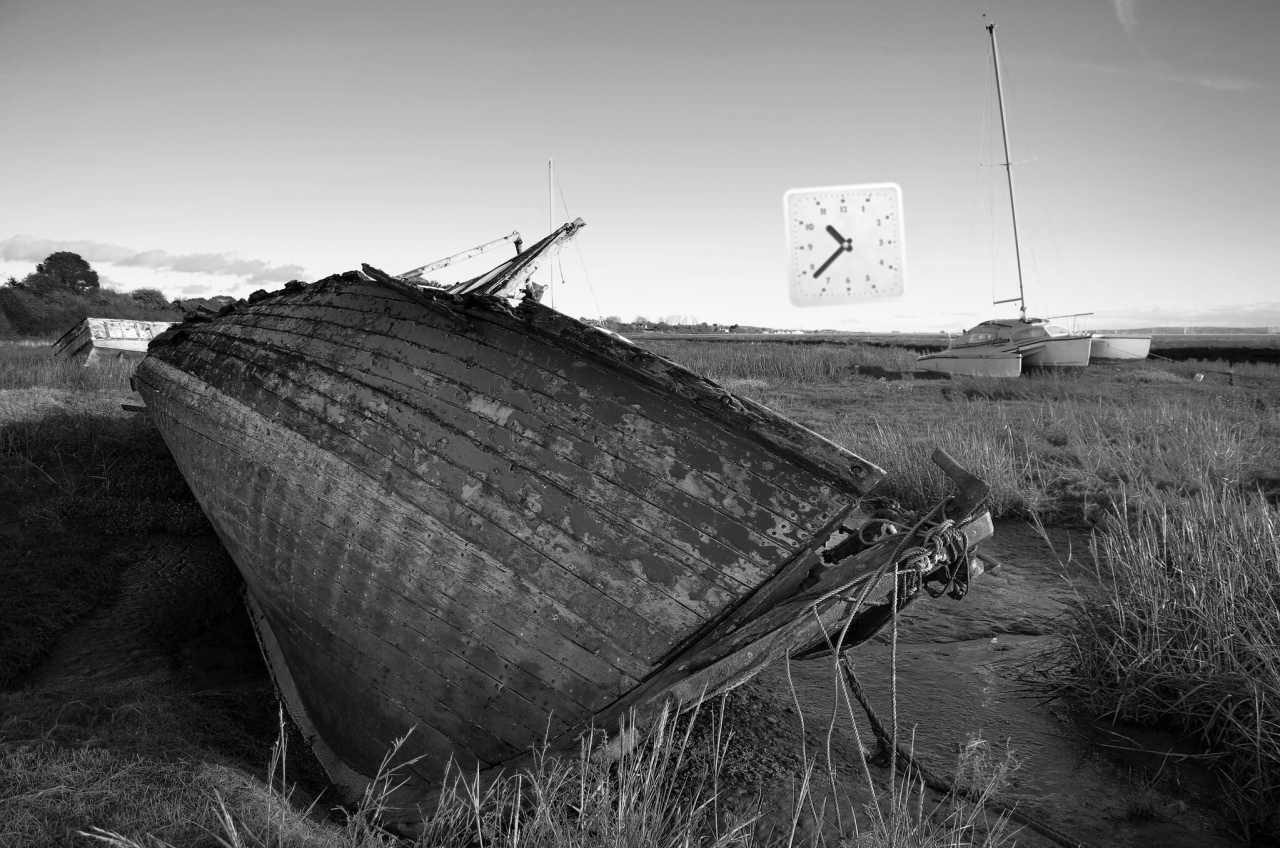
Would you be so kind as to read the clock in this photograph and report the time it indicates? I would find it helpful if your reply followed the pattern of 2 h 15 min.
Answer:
10 h 38 min
